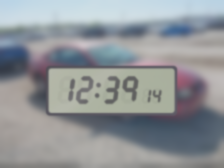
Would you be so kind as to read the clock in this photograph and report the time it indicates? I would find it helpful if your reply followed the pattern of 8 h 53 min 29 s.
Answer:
12 h 39 min 14 s
